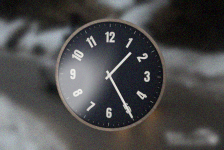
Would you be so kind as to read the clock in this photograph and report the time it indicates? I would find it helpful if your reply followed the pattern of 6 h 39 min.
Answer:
1 h 25 min
